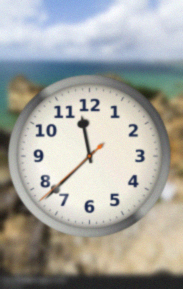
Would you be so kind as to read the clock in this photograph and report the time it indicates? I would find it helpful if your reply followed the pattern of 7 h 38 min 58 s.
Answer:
11 h 37 min 38 s
